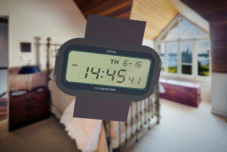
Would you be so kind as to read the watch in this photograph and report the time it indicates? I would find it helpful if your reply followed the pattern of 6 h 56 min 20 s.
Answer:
14 h 45 min 41 s
